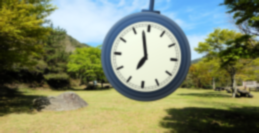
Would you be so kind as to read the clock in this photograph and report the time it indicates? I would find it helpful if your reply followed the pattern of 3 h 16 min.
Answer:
6 h 58 min
